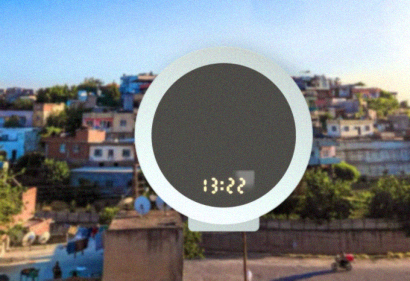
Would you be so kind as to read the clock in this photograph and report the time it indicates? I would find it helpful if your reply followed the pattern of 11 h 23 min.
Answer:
13 h 22 min
